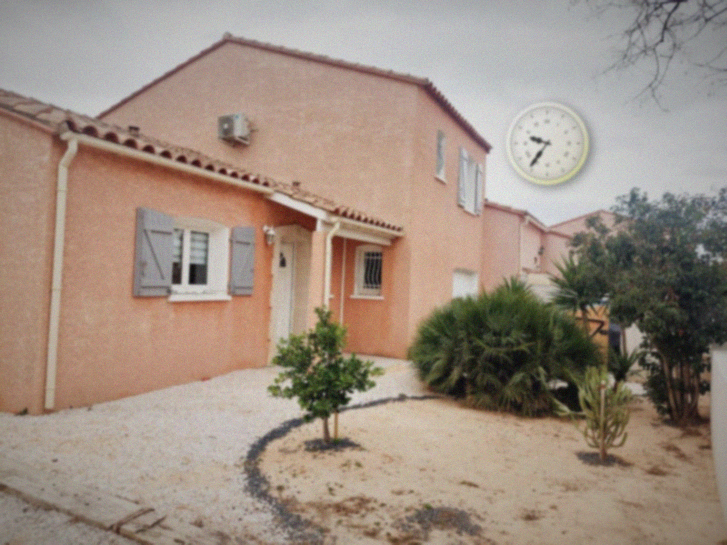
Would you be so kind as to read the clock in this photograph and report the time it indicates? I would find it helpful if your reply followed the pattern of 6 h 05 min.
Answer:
9 h 36 min
